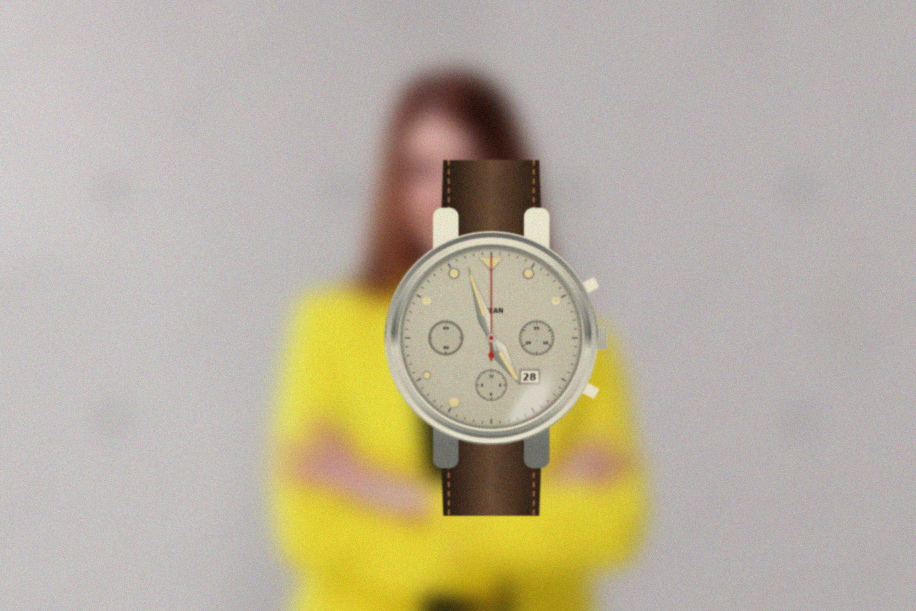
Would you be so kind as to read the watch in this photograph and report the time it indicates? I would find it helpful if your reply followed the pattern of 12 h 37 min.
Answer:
4 h 57 min
